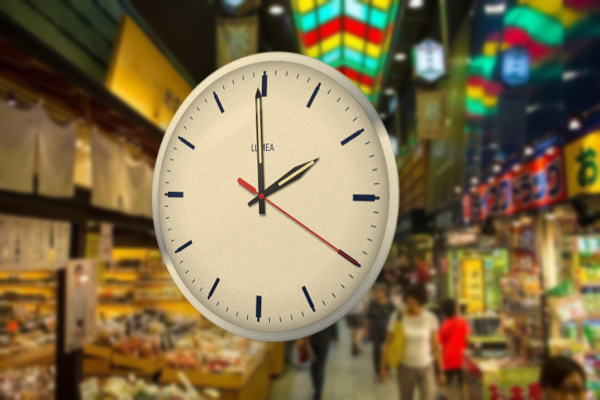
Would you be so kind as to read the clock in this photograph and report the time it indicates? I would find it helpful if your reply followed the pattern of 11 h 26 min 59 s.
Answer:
1 h 59 min 20 s
